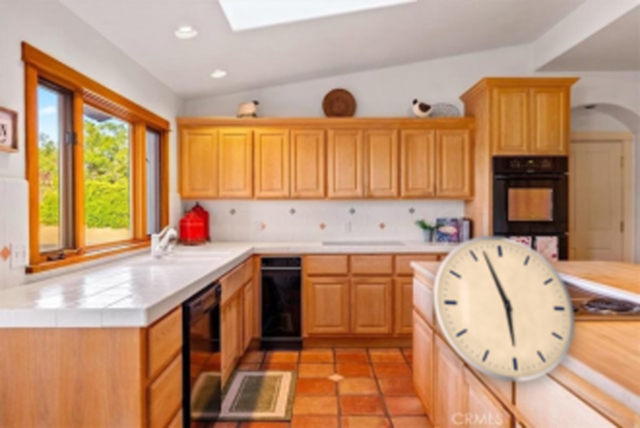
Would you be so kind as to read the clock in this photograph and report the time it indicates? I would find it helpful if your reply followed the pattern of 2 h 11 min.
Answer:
5 h 57 min
